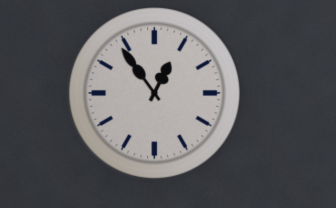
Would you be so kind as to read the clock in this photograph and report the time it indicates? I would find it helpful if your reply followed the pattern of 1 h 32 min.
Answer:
12 h 54 min
